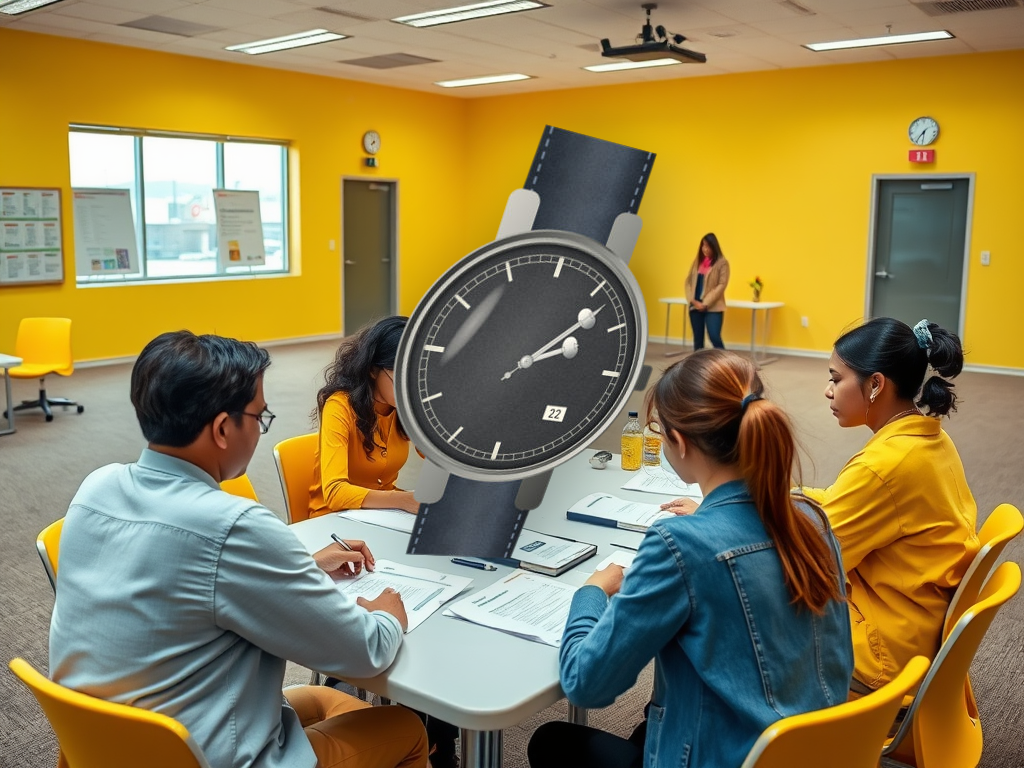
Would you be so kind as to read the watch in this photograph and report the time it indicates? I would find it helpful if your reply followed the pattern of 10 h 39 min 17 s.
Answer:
2 h 07 min 07 s
